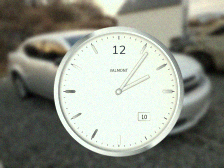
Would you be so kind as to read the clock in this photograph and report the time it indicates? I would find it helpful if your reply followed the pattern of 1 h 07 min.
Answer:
2 h 06 min
